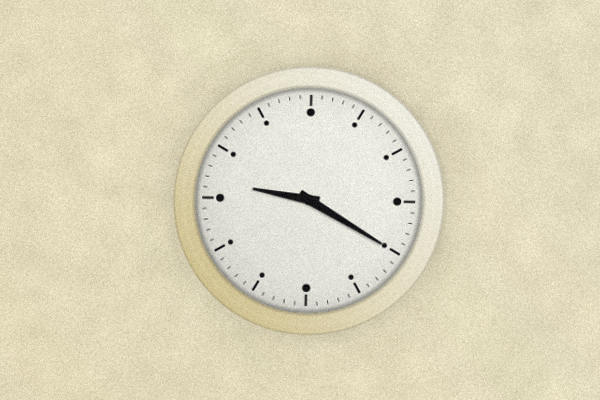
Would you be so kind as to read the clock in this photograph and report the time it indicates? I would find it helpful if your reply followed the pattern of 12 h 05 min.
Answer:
9 h 20 min
